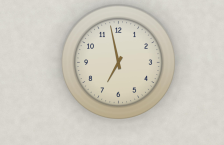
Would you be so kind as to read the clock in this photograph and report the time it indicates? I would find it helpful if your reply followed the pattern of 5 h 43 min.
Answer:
6 h 58 min
